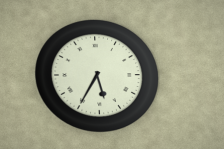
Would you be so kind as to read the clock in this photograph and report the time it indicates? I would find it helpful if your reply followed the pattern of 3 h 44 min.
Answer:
5 h 35 min
